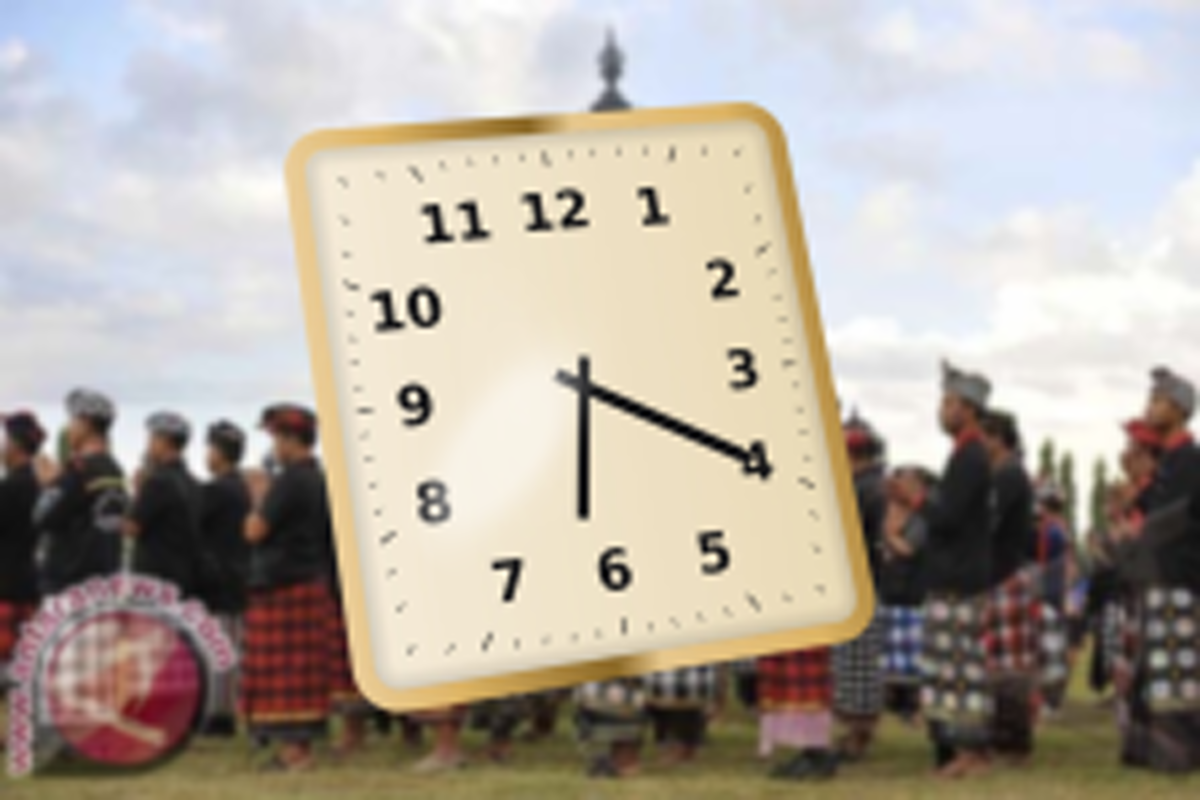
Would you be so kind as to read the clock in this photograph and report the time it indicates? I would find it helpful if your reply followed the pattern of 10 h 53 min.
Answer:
6 h 20 min
